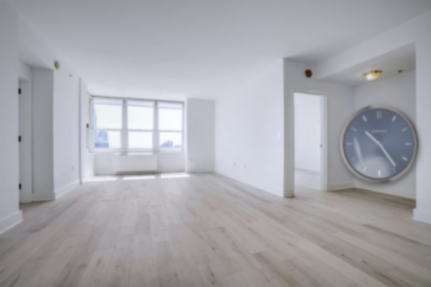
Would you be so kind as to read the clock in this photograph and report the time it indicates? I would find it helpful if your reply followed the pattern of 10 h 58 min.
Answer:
10 h 24 min
